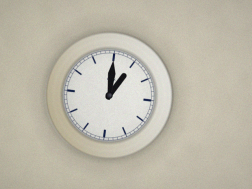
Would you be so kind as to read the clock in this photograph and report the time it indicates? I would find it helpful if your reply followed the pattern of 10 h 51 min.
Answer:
1 h 00 min
